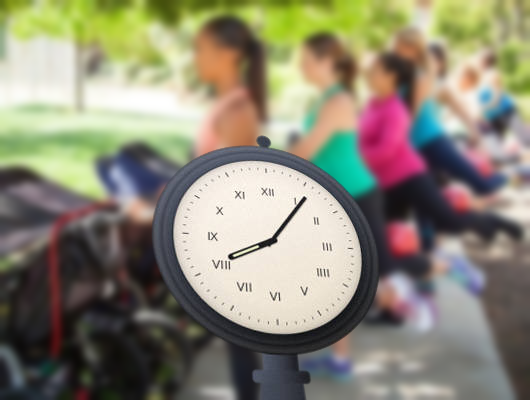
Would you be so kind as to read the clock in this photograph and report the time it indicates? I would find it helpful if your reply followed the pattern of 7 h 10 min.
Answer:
8 h 06 min
